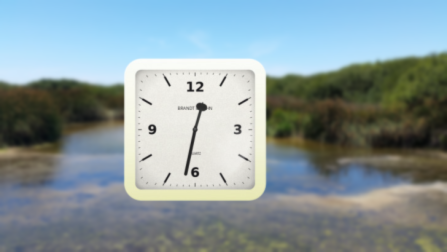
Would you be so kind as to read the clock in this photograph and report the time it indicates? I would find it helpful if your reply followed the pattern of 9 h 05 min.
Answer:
12 h 32 min
